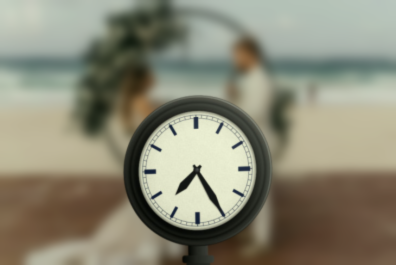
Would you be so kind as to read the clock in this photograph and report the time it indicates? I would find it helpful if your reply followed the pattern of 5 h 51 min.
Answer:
7 h 25 min
